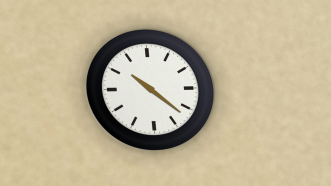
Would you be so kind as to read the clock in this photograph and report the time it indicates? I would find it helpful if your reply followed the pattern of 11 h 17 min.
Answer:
10 h 22 min
